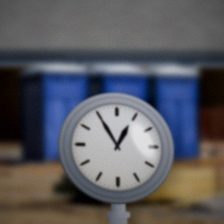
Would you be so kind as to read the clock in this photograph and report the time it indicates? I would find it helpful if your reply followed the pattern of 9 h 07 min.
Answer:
12 h 55 min
